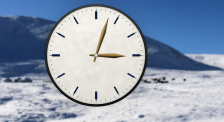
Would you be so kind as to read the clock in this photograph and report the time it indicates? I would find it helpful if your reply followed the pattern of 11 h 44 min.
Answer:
3 h 03 min
